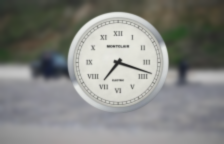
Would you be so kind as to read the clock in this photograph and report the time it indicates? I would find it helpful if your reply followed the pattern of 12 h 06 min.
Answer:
7 h 18 min
